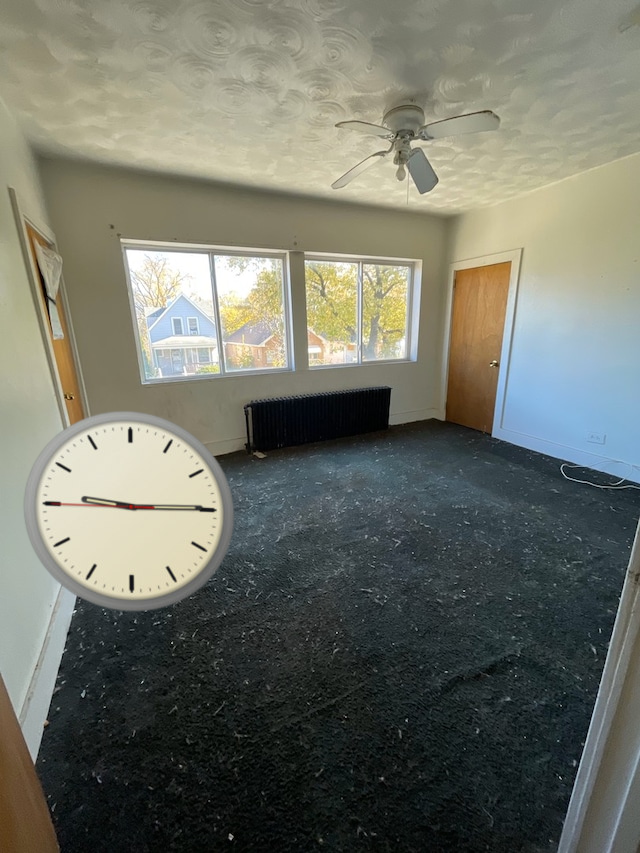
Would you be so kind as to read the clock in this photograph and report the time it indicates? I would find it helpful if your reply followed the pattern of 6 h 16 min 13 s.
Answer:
9 h 14 min 45 s
